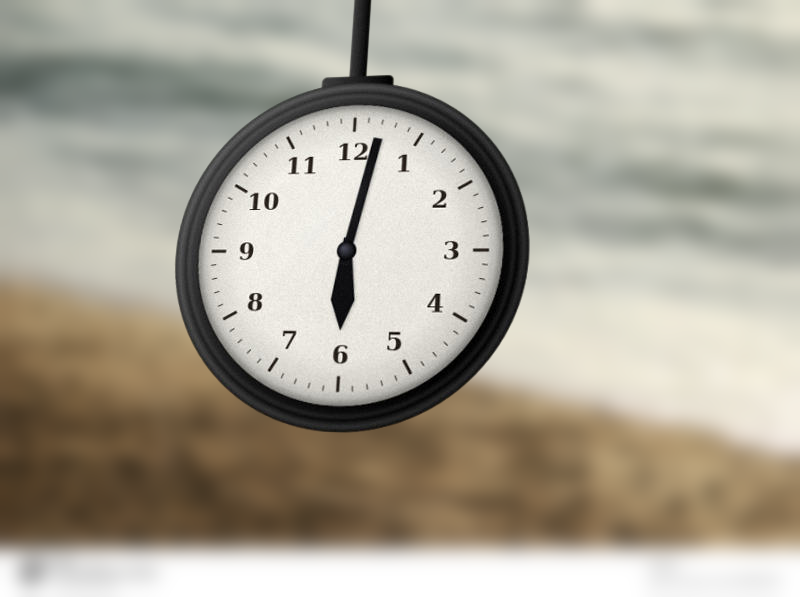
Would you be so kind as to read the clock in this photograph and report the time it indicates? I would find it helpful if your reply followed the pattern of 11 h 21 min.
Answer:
6 h 02 min
